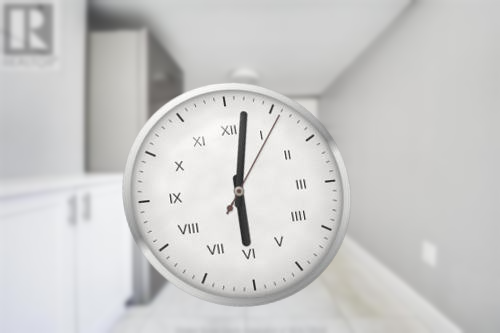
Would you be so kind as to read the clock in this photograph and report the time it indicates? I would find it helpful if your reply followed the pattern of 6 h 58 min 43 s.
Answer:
6 h 02 min 06 s
